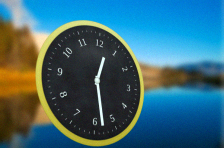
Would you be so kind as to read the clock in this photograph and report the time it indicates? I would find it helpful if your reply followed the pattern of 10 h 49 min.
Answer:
12 h 28 min
